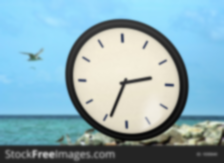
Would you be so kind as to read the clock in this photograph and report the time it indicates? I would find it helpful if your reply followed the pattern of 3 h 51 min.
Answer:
2 h 34 min
